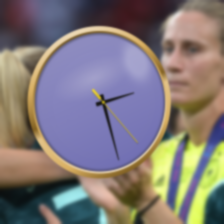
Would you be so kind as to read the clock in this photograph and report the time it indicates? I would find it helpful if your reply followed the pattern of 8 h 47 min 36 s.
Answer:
2 h 27 min 23 s
